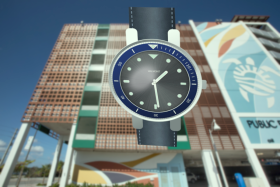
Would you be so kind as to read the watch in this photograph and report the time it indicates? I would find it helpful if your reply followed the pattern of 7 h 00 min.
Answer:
1 h 29 min
